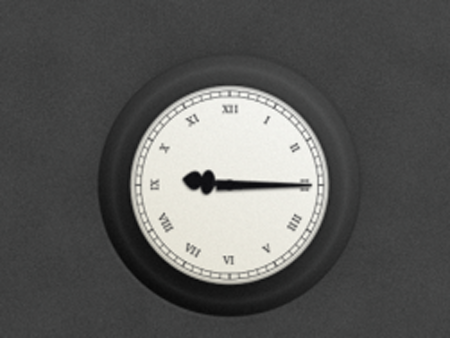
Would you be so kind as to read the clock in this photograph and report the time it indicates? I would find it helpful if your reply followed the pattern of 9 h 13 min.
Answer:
9 h 15 min
